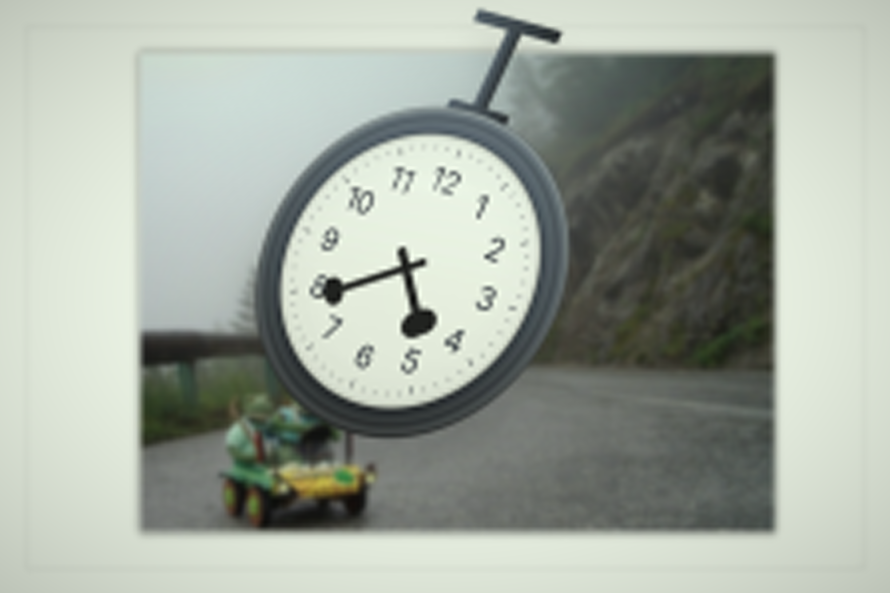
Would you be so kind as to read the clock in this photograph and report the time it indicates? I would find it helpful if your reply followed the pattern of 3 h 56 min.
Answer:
4 h 39 min
